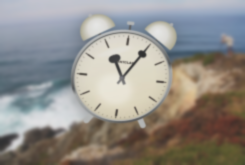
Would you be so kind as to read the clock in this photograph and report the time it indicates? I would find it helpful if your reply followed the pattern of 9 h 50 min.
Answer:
11 h 05 min
